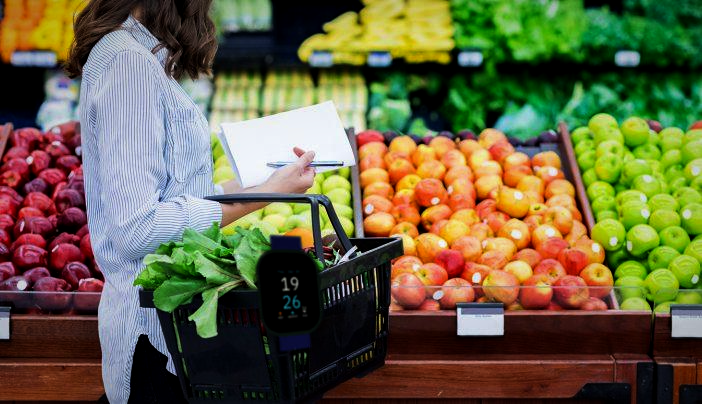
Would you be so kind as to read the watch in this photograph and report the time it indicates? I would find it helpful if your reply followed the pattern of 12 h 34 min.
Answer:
19 h 26 min
